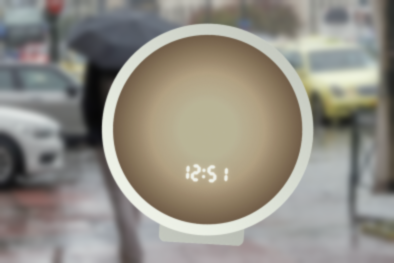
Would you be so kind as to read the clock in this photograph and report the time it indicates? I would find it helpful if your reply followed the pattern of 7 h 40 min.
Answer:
12 h 51 min
